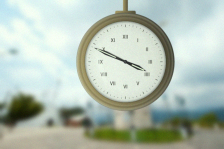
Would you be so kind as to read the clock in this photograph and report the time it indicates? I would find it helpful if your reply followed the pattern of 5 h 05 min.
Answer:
3 h 49 min
